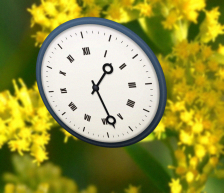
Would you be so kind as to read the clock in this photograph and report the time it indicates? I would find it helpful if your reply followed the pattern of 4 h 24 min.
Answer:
1 h 28 min
